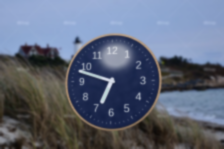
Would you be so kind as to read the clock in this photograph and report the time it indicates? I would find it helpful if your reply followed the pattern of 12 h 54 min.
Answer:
6 h 48 min
